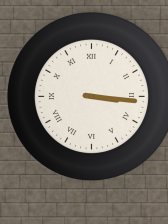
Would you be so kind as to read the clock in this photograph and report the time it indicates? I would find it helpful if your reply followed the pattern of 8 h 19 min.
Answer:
3 h 16 min
